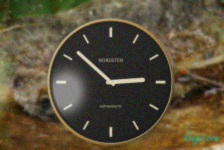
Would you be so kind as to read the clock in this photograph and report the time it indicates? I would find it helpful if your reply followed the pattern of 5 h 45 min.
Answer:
2 h 52 min
